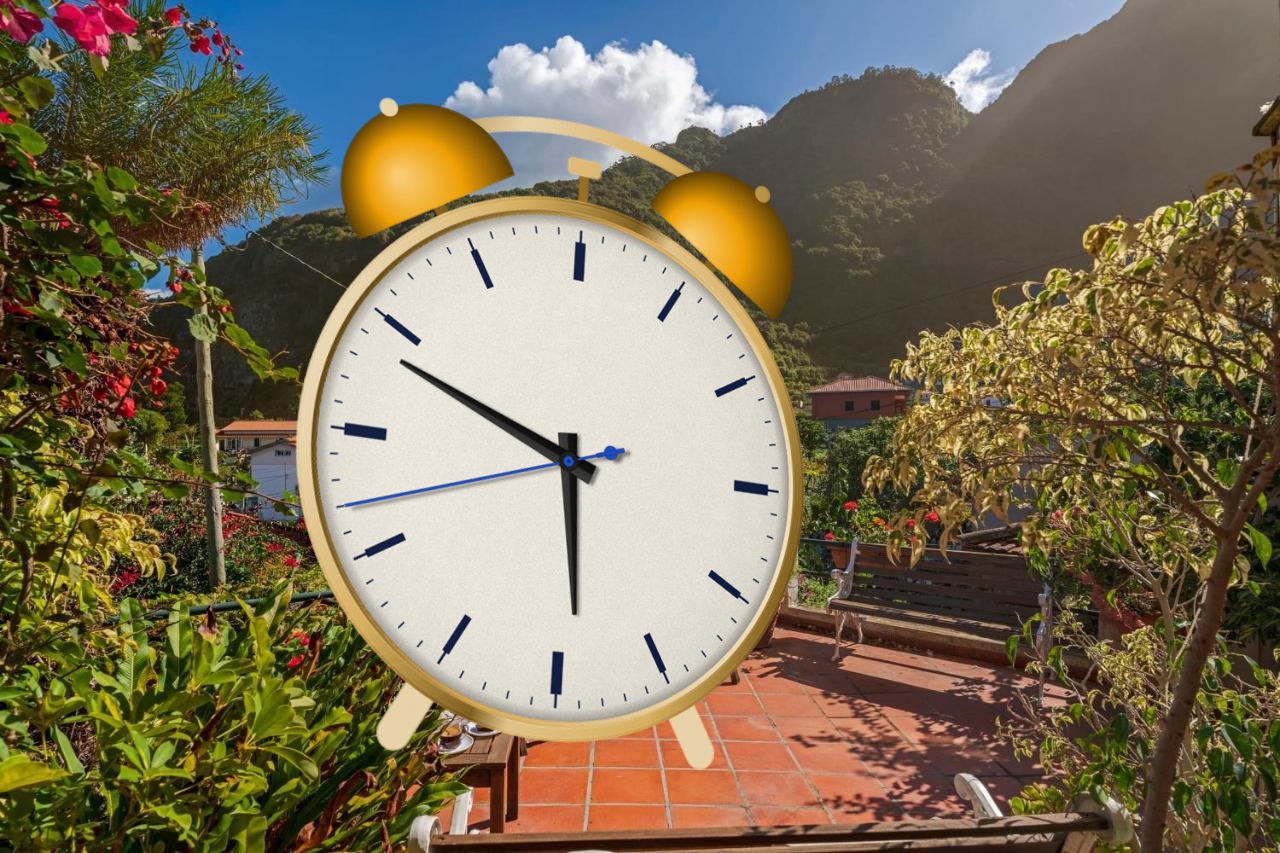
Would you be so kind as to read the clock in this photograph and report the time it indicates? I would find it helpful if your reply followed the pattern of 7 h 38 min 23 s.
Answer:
5 h 48 min 42 s
